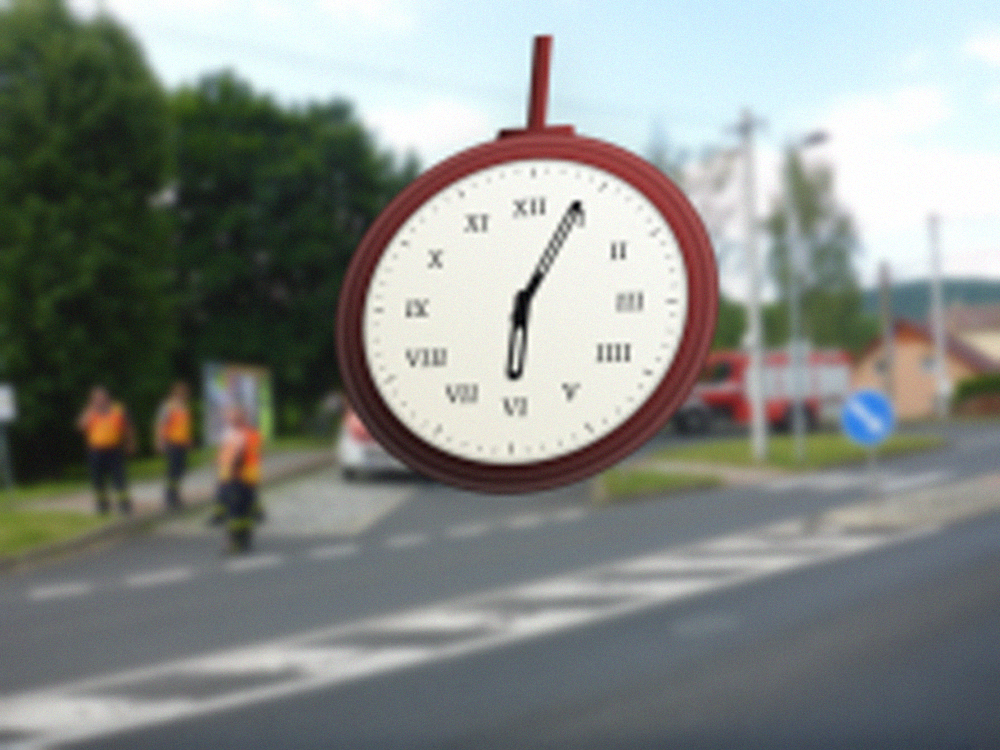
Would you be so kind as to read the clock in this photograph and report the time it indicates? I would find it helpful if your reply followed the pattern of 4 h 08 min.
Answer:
6 h 04 min
